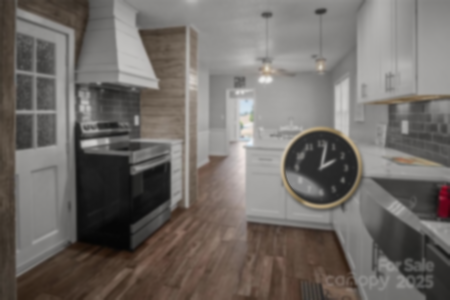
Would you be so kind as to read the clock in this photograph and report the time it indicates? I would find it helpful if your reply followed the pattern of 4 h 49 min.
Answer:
2 h 02 min
